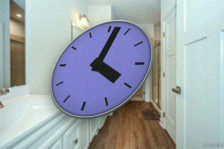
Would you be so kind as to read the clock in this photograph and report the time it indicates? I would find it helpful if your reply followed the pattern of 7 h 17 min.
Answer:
4 h 02 min
